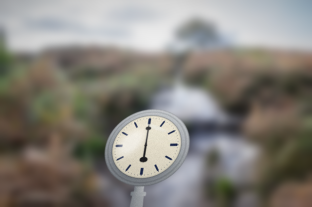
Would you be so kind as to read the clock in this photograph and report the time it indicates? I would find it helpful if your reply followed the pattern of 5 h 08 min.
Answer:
6 h 00 min
